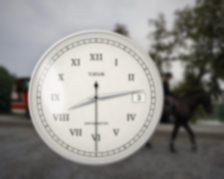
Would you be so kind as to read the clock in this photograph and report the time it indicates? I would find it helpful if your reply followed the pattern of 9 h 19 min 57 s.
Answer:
8 h 13 min 30 s
